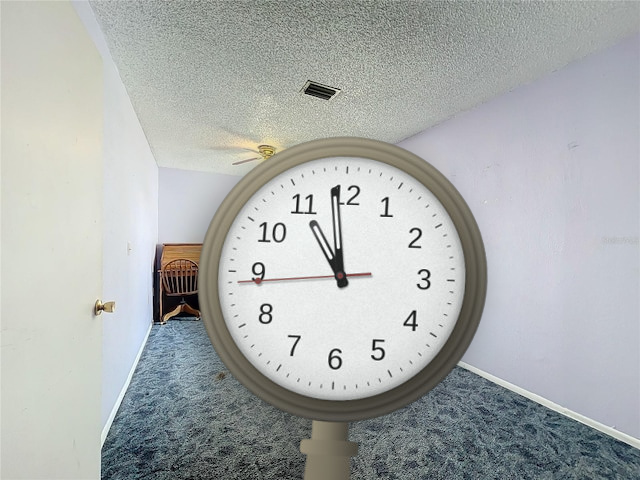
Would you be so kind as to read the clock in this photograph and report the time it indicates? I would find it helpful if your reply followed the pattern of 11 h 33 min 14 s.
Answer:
10 h 58 min 44 s
